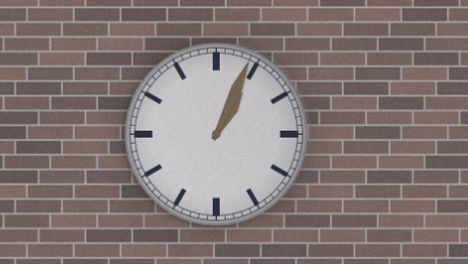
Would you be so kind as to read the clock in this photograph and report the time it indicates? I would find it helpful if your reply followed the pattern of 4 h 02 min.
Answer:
1 h 04 min
